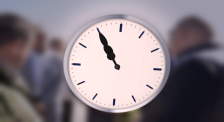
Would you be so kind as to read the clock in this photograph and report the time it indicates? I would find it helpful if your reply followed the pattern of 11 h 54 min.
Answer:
10 h 55 min
